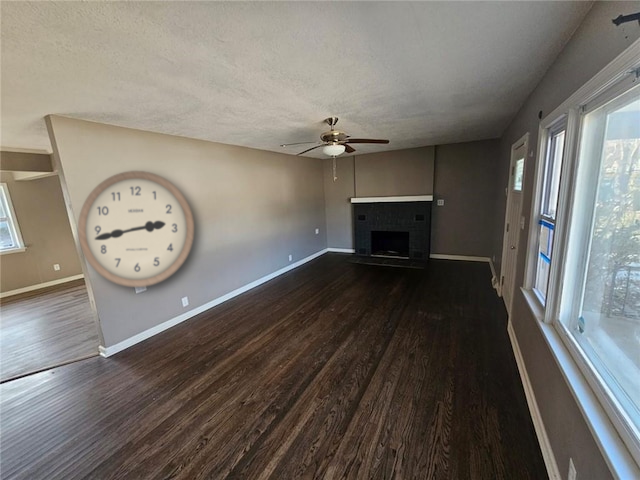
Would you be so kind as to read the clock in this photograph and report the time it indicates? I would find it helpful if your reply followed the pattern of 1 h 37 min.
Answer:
2 h 43 min
